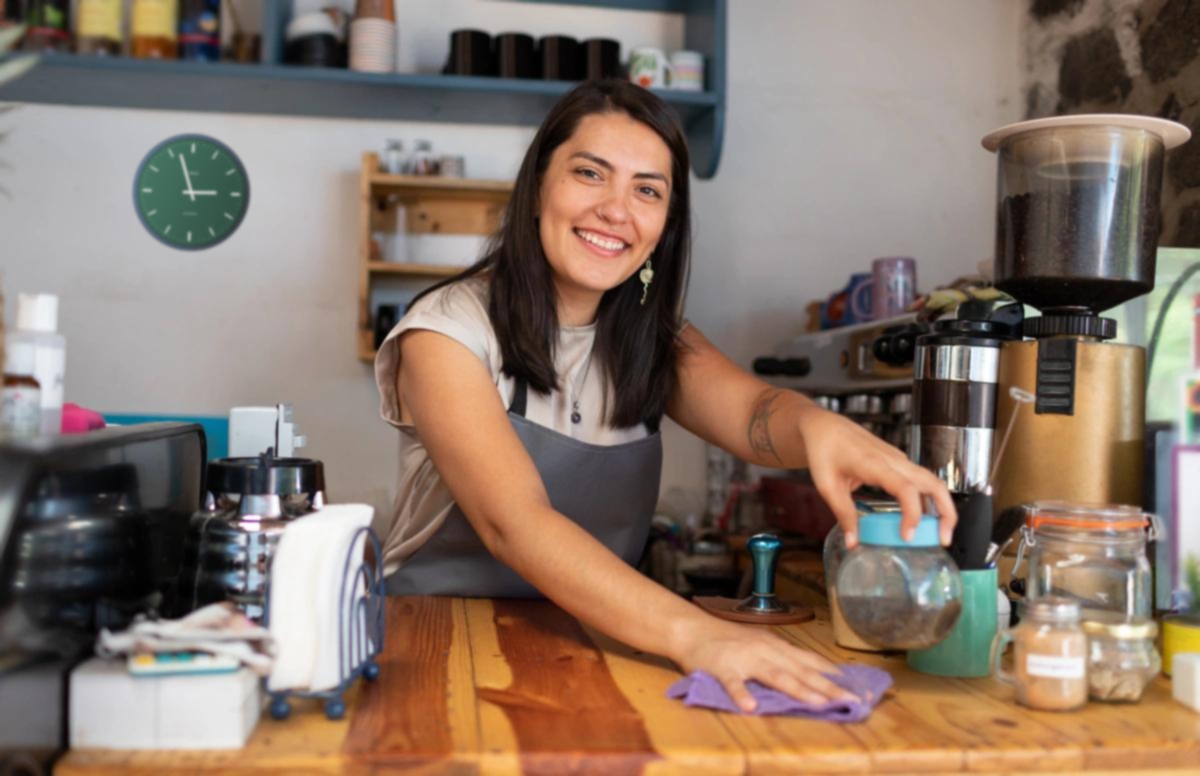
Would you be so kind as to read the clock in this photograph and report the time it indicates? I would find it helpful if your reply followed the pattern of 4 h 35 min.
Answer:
2 h 57 min
